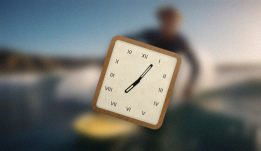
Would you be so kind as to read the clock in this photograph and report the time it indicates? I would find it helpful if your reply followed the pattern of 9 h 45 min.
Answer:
7 h 04 min
